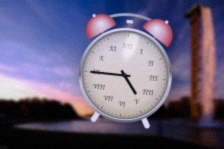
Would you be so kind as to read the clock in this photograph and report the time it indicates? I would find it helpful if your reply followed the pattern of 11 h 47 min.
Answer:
4 h 45 min
